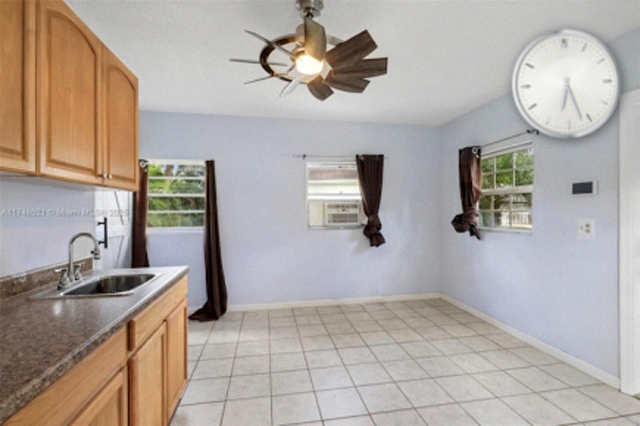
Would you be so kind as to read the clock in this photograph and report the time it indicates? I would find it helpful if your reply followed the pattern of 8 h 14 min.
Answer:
6 h 27 min
